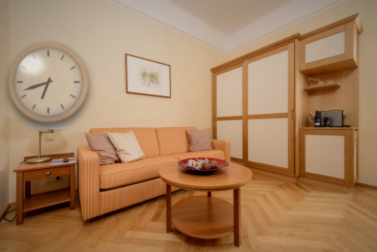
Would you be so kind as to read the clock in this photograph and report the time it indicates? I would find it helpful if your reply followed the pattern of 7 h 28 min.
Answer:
6 h 42 min
